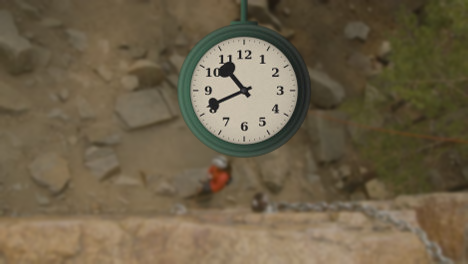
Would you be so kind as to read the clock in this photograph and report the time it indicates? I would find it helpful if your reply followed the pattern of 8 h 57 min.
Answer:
10 h 41 min
